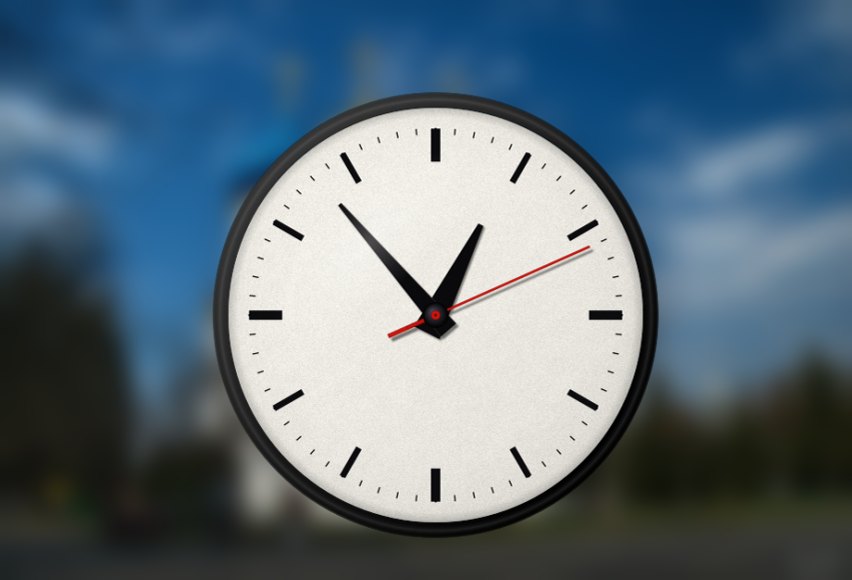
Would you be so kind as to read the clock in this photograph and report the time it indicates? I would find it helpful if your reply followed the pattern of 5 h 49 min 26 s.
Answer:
12 h 53 min 11 s
